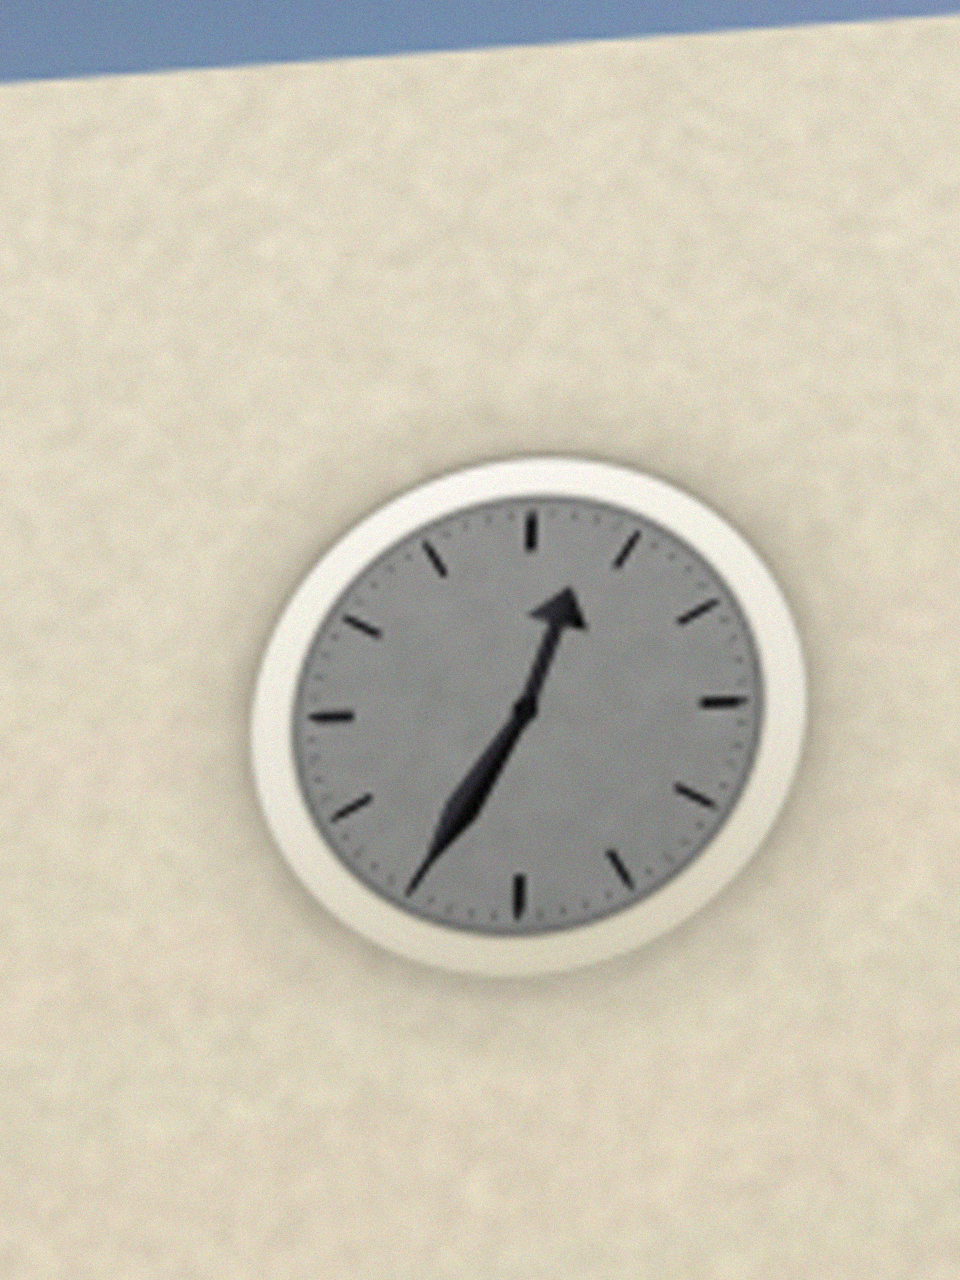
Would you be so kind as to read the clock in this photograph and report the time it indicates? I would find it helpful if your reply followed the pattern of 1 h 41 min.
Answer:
12 h 35 min
